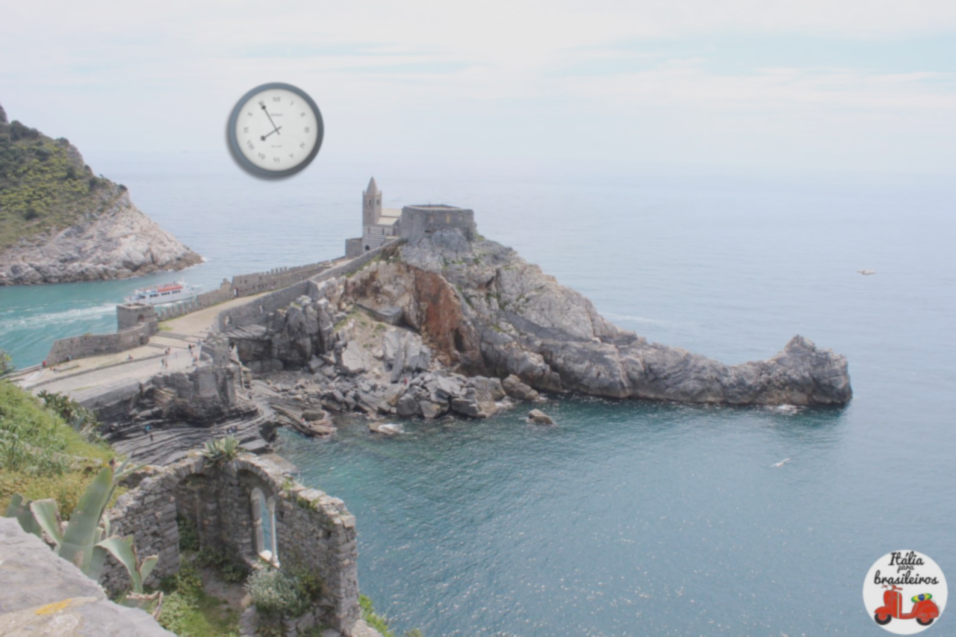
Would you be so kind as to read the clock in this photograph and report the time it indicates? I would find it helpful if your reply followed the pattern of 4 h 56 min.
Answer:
7 h 55 min
